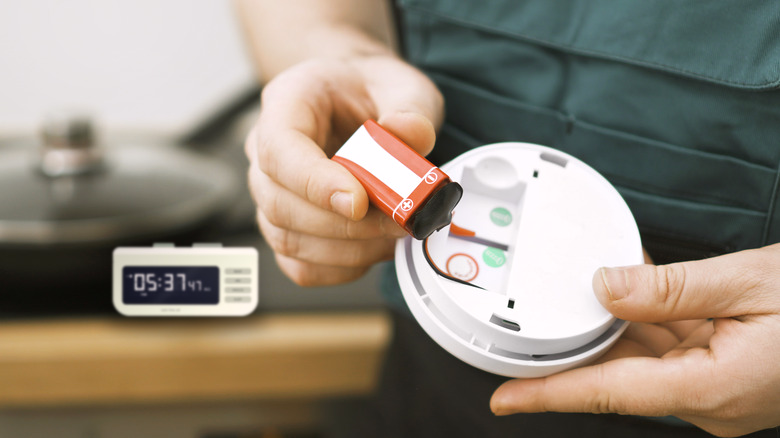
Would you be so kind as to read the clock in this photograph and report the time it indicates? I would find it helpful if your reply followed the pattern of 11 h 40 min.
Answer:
5 h 37 min
